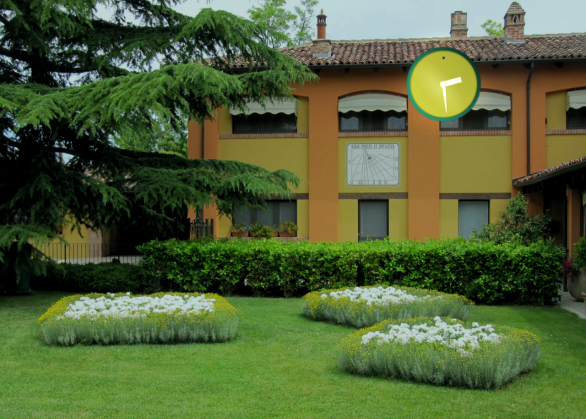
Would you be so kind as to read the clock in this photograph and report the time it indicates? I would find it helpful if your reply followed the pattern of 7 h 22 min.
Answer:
2 h 29 min
